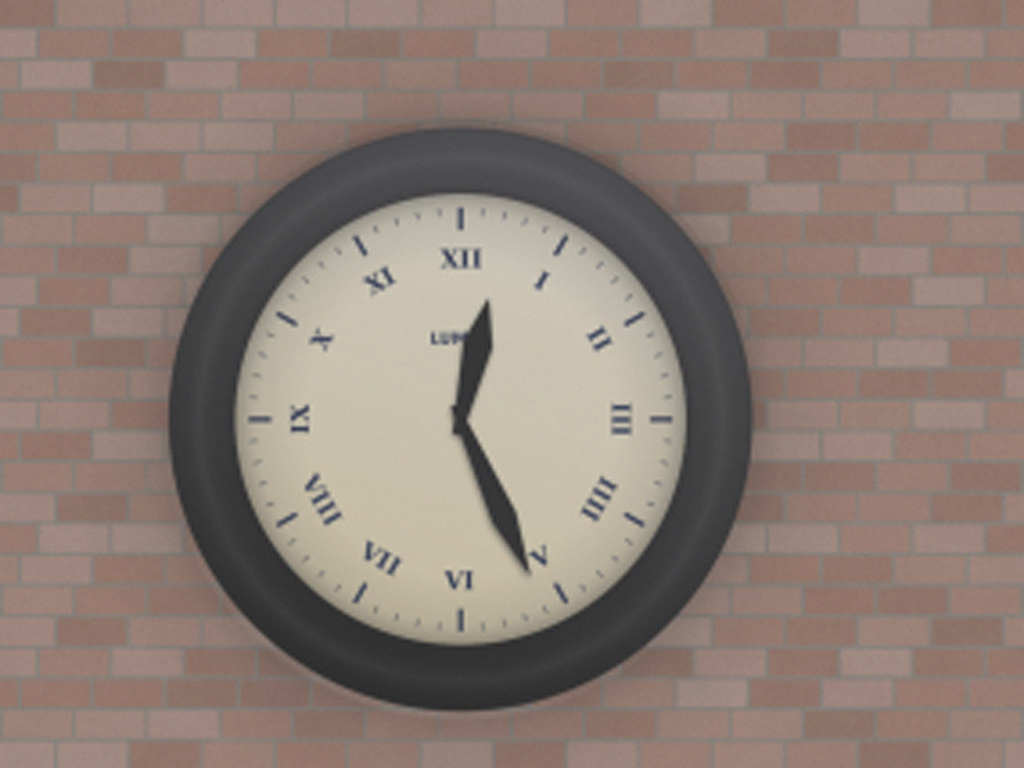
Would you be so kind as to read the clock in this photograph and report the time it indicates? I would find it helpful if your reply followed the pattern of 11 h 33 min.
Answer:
12 h 26 min
